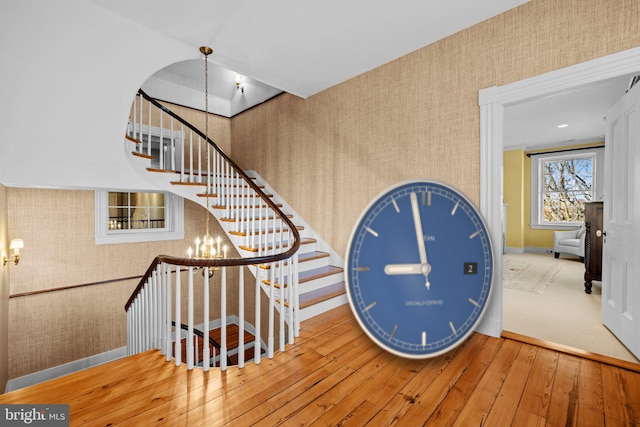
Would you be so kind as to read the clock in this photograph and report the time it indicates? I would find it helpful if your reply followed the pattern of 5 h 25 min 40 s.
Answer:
8 h 57 min 58 s
